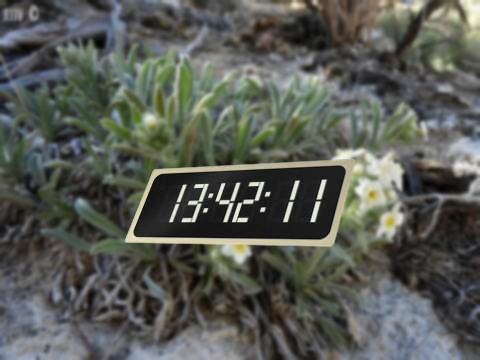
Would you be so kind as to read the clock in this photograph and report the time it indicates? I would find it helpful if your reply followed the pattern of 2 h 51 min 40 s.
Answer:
13 h 42 min 11 s
